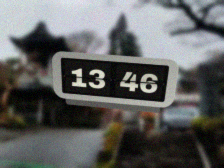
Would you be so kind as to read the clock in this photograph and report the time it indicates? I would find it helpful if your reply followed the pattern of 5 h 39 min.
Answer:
13 h 46 min
